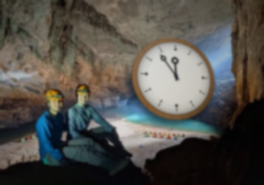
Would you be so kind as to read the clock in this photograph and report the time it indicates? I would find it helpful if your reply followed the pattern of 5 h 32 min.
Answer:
11 h 54 min
